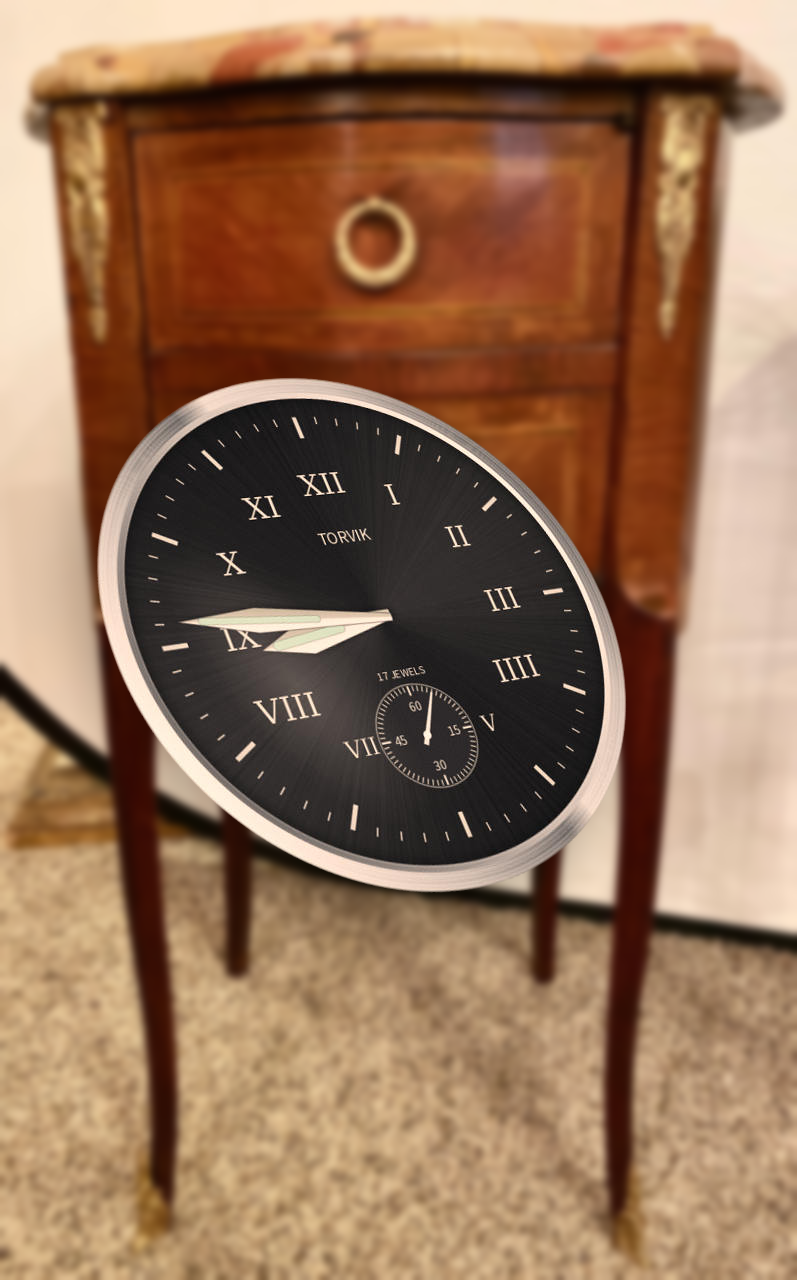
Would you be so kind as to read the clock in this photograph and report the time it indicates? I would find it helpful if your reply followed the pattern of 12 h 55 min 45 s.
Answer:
8 h 46 min 05 s
